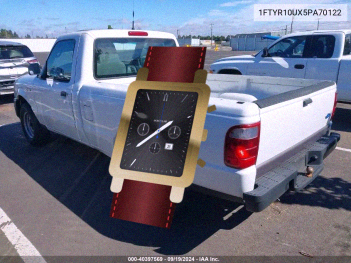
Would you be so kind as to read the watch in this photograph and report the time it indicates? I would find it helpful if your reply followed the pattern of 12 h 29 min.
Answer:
1 h 38 min
